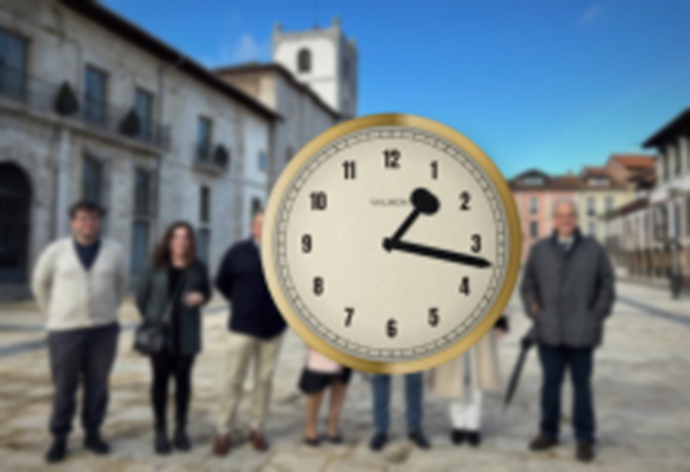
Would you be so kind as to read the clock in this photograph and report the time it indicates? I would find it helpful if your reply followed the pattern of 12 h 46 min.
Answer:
1 h 17 min
